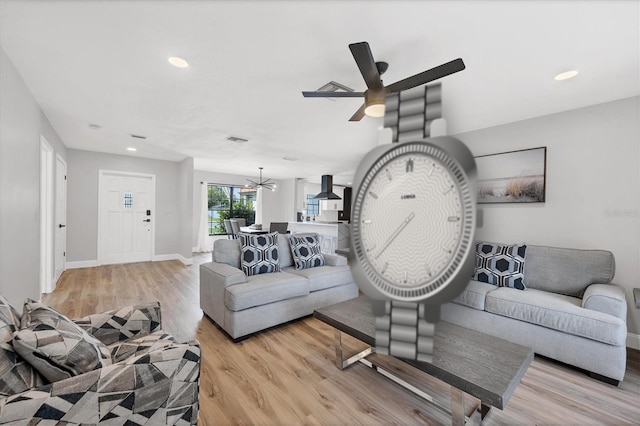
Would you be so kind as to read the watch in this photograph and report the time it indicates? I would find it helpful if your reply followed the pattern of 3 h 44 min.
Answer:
7 h 38 min
